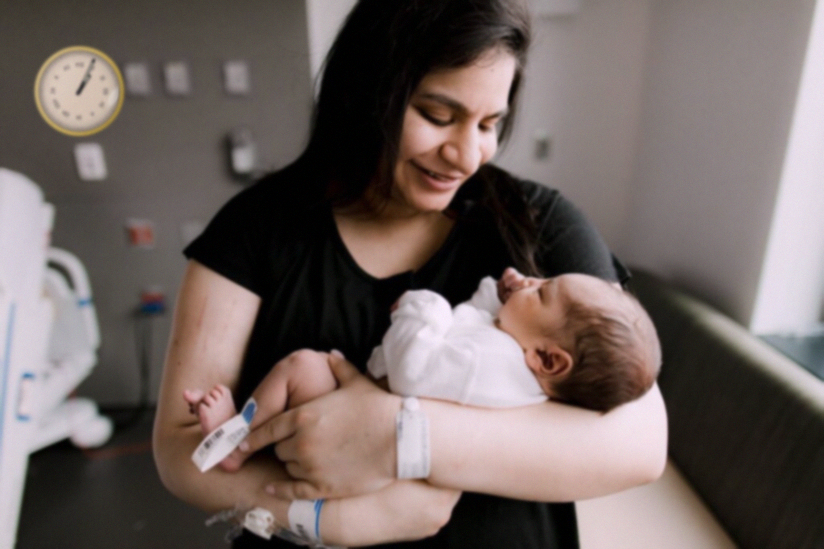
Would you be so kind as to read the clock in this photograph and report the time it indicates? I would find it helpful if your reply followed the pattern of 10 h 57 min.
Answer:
1 h 04 min
